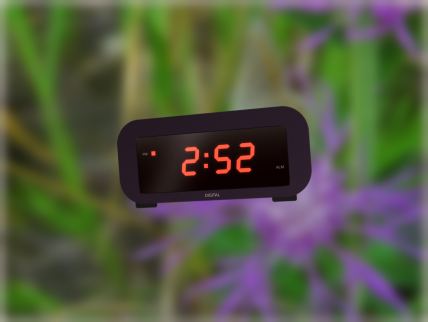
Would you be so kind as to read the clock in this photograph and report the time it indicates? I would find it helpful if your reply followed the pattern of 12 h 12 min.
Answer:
2 h 52 min
